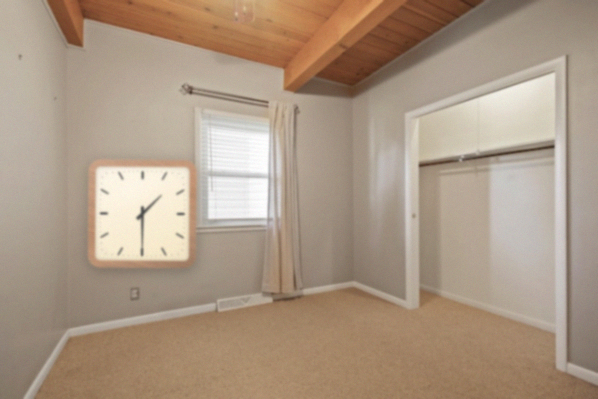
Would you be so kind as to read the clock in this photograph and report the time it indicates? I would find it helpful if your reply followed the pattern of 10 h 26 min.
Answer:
1 h 30 min
